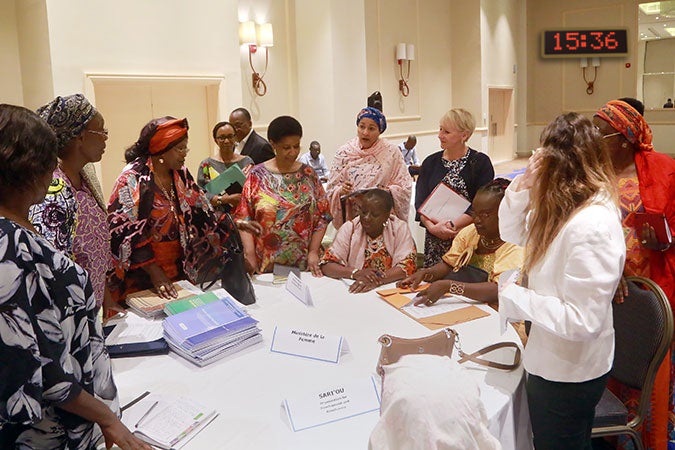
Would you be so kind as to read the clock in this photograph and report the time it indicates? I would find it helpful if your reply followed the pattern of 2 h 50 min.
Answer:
15 h 36 min
